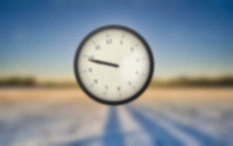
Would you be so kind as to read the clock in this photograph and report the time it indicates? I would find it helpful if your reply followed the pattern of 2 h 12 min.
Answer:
9 h 49 min
